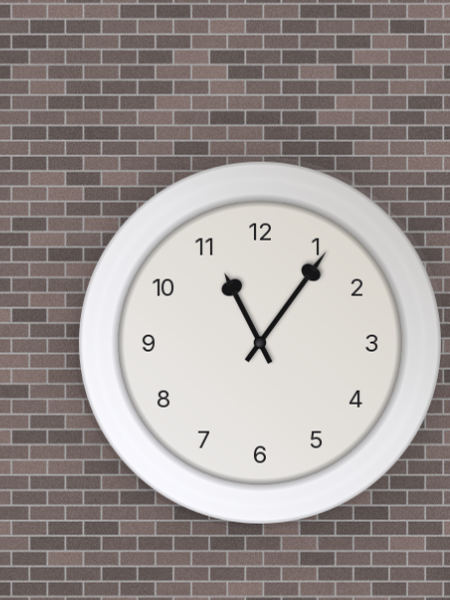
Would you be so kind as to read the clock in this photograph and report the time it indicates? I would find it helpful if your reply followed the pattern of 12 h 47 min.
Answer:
11 h 06 min
